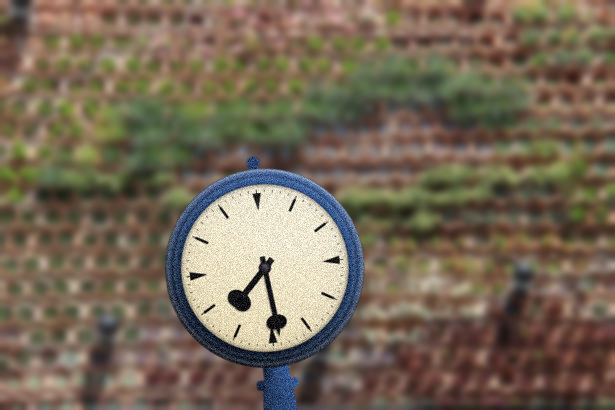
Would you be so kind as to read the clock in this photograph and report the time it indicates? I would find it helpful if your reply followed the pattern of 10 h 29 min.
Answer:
7 h 29 min
